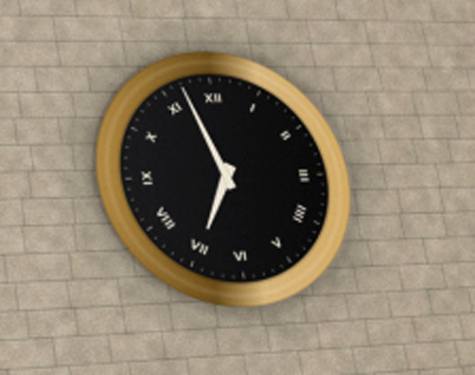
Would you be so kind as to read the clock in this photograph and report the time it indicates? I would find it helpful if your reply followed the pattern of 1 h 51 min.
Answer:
6 h 57 min
